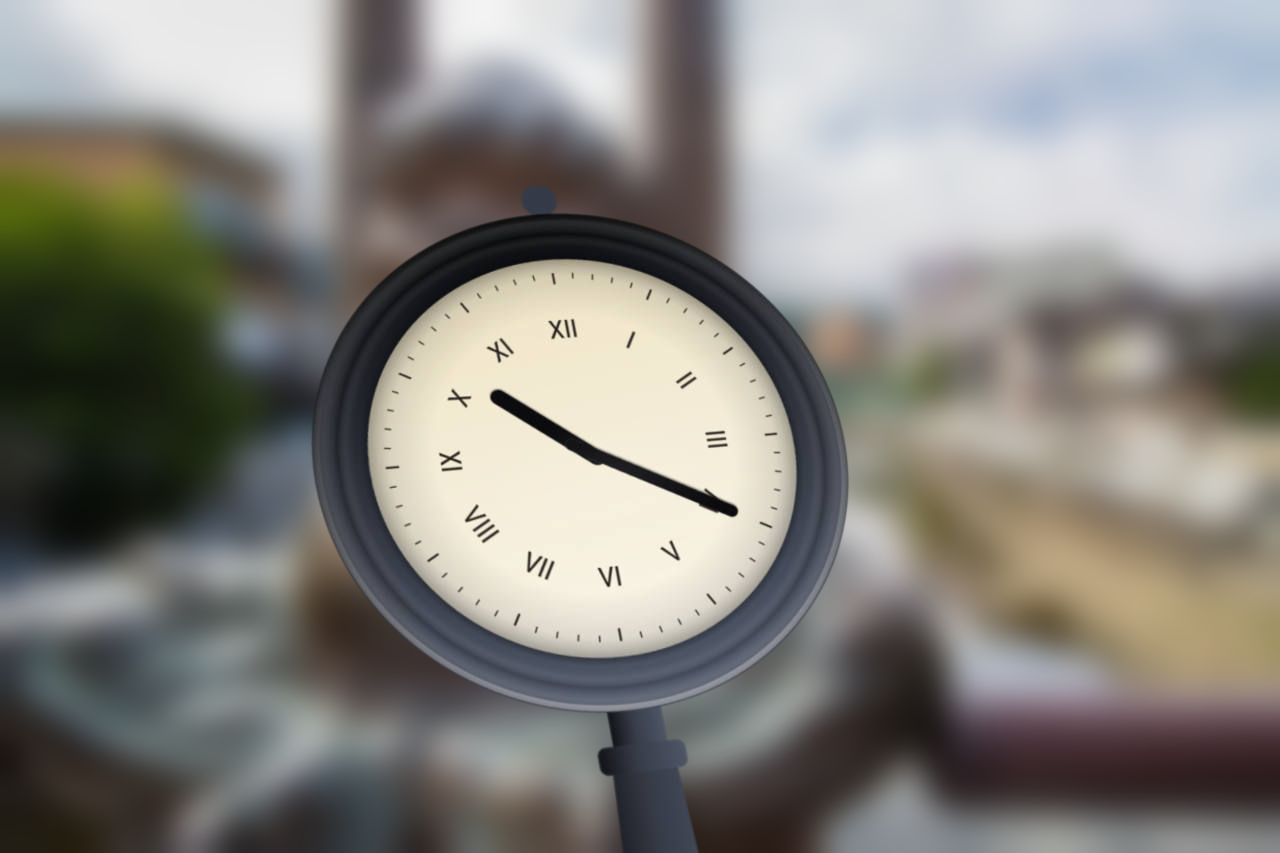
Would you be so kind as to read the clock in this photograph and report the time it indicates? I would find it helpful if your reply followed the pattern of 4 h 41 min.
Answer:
10 h 20 min
